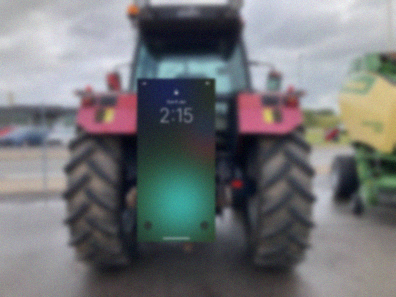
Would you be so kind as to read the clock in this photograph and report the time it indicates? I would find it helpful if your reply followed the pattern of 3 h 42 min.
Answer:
2 h 15 min
